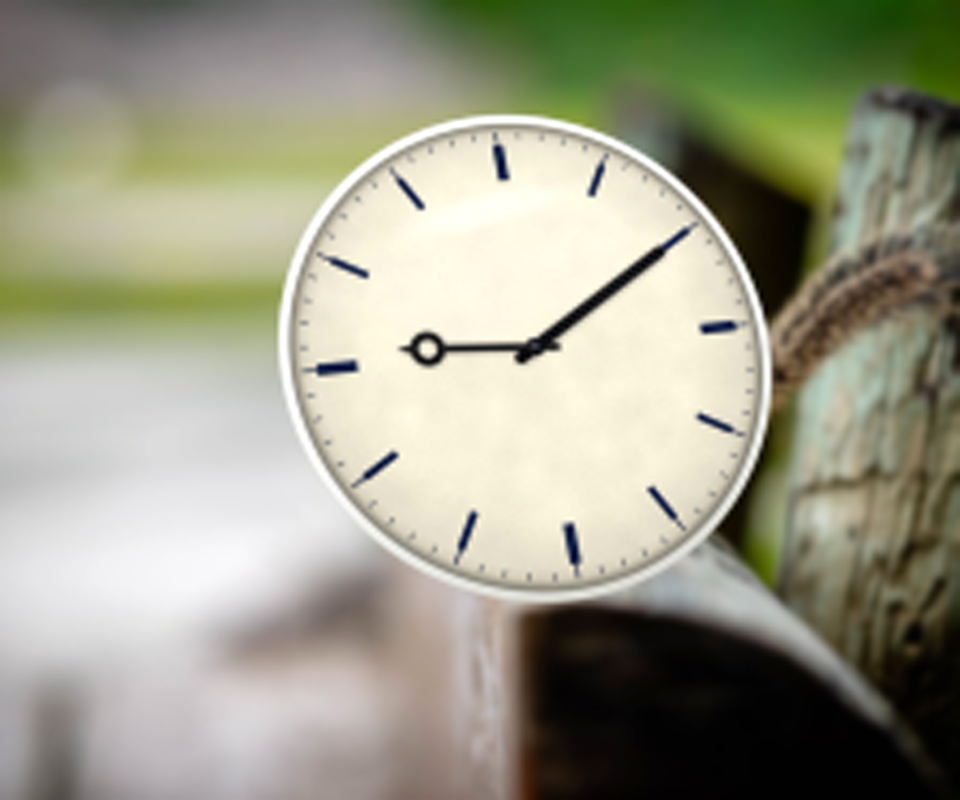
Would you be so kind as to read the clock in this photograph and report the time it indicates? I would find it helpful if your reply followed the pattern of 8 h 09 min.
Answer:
9 h 10 min
